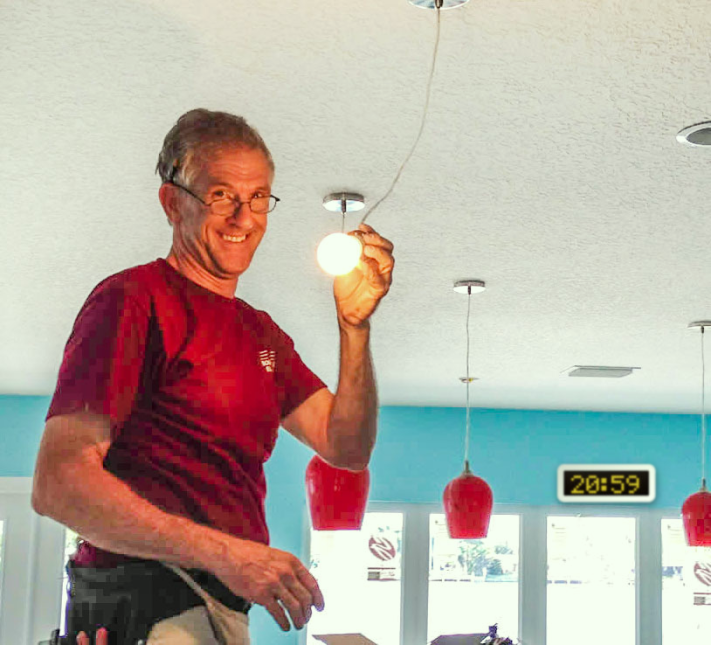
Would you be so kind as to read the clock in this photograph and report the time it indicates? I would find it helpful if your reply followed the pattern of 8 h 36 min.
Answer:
20 h 59 min
